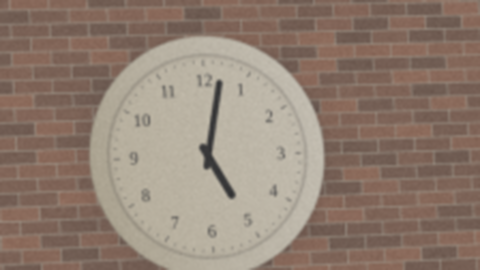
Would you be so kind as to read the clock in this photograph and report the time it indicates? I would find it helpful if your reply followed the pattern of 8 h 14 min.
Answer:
5 h 02 min
